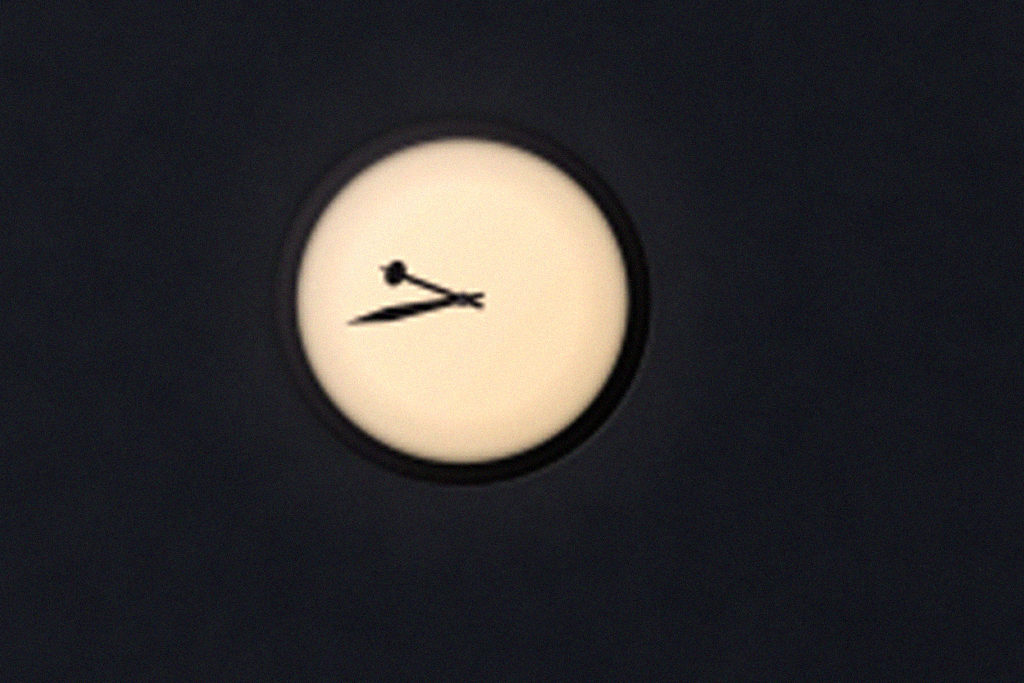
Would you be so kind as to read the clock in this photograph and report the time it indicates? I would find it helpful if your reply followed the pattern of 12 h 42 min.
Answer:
9 h 43 min
